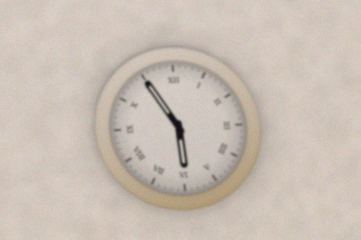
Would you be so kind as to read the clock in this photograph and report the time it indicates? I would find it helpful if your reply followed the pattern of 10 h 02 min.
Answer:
5 h 55 min
